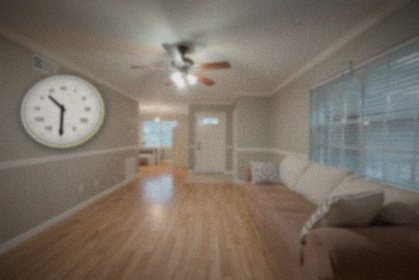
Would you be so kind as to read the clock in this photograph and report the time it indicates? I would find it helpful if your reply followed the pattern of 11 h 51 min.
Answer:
10 h 30 min
